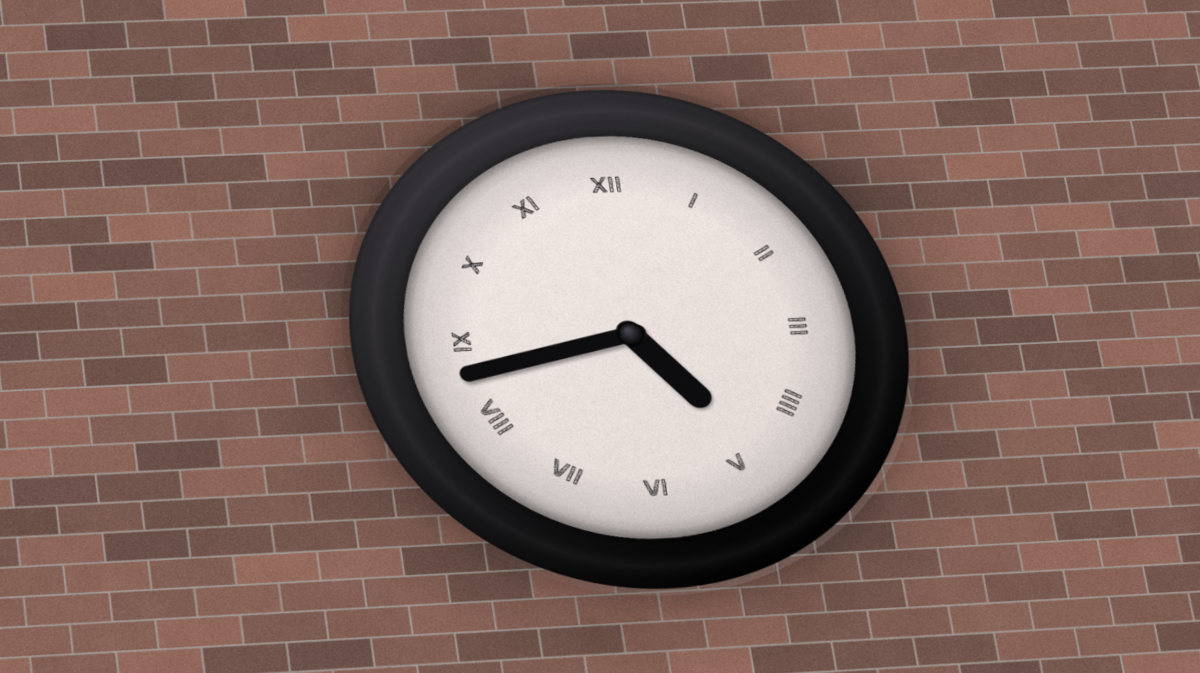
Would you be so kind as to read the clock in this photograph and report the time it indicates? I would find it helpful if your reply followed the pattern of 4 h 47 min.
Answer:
4 h 43 min
